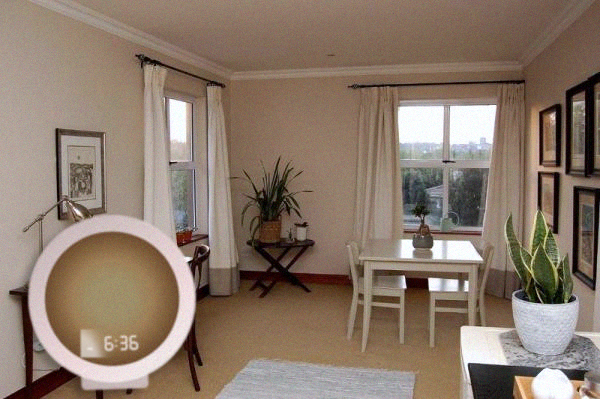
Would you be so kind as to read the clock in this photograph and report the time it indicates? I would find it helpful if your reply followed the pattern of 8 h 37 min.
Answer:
6 h 36 min
